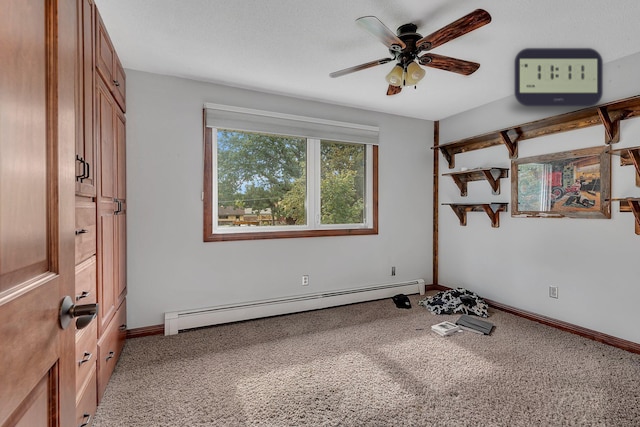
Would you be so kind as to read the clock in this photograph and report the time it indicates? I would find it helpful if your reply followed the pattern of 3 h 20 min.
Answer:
11 h 11 min
